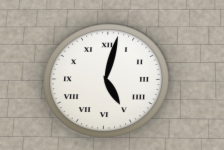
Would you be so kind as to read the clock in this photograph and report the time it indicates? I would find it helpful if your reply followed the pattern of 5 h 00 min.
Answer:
5 h 02 min
